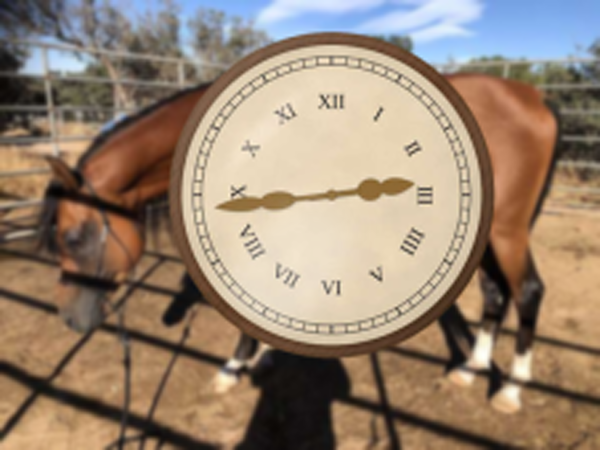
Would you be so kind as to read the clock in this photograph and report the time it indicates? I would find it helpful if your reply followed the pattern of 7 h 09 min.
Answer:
2 h 44 min
